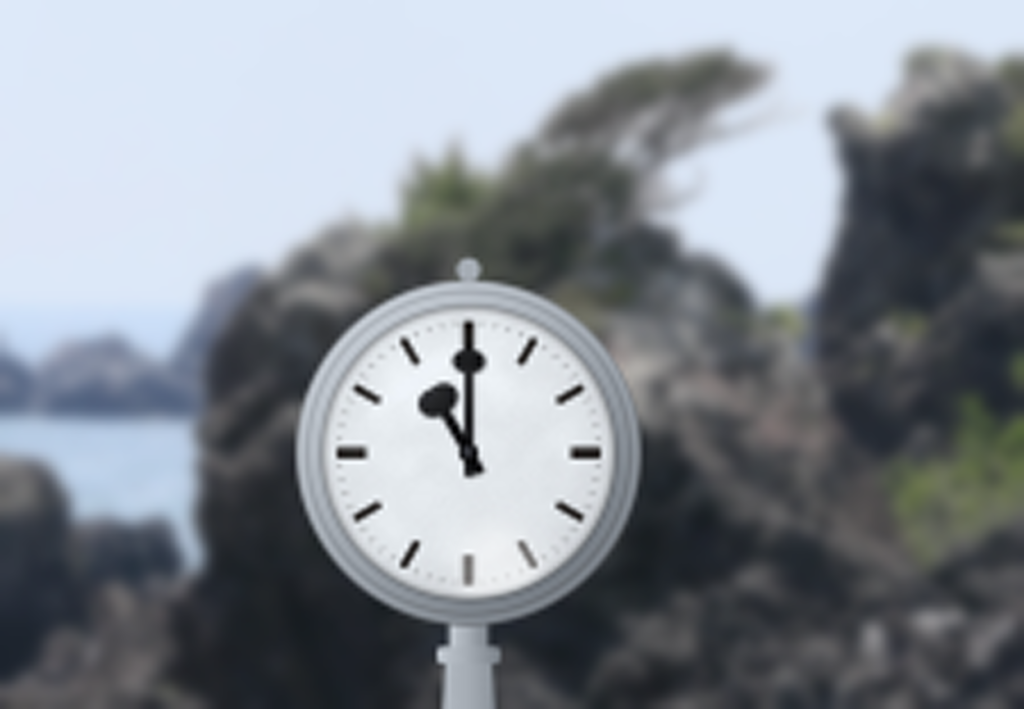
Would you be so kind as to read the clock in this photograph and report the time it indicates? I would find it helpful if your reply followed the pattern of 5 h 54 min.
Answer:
11 h 00 min
